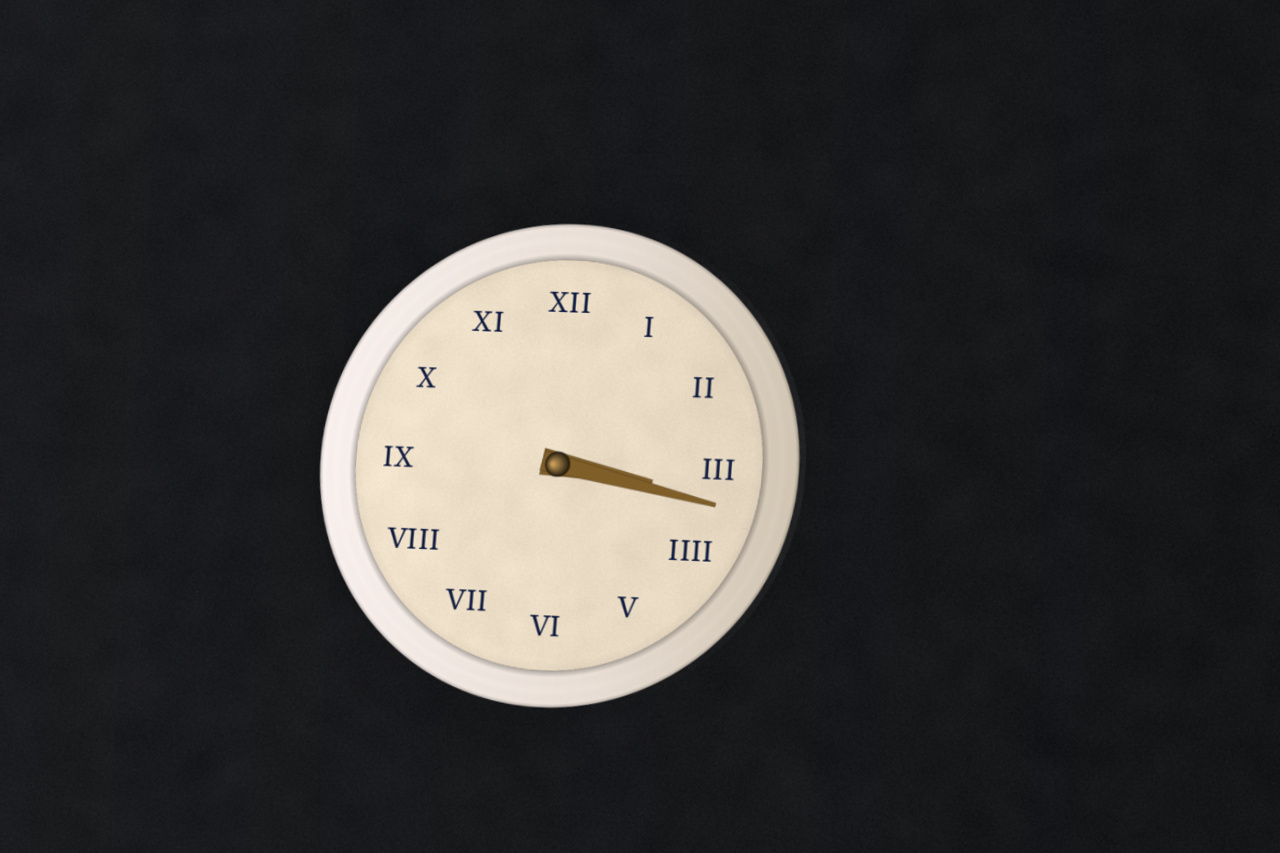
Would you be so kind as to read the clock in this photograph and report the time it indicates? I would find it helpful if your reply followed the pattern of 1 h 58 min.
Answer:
3 h 17 min
